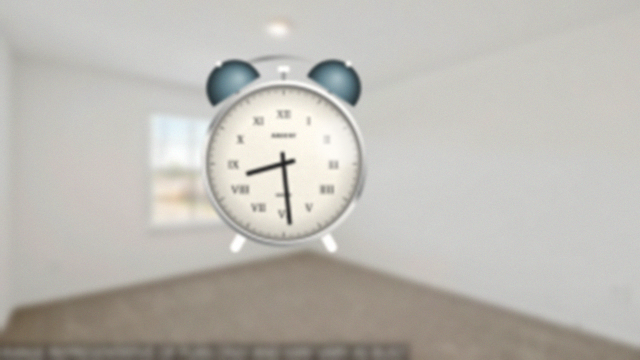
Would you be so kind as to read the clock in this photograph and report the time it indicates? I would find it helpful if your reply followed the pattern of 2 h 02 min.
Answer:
8 h 29 min
